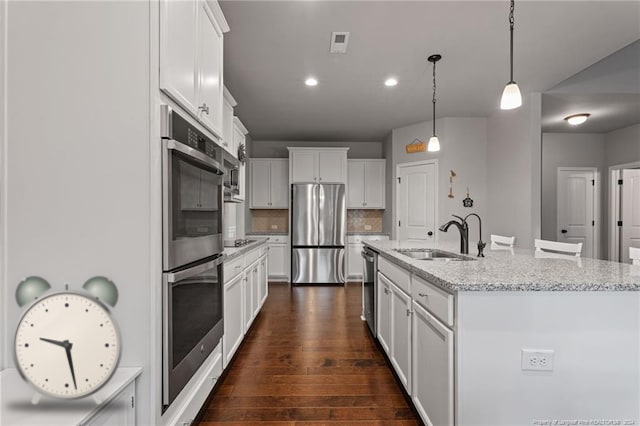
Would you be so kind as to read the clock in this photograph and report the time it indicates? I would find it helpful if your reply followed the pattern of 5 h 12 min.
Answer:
9 h 28 min
